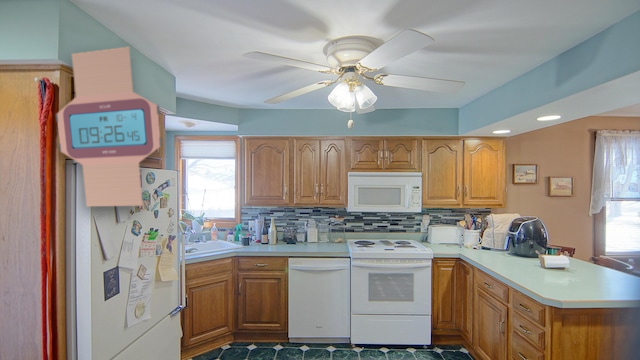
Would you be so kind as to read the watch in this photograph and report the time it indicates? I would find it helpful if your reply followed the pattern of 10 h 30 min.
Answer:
9 h 26 min
